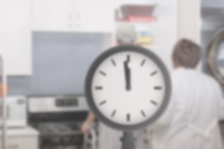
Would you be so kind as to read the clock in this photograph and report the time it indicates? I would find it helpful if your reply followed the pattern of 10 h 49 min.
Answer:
11 h 59 min
